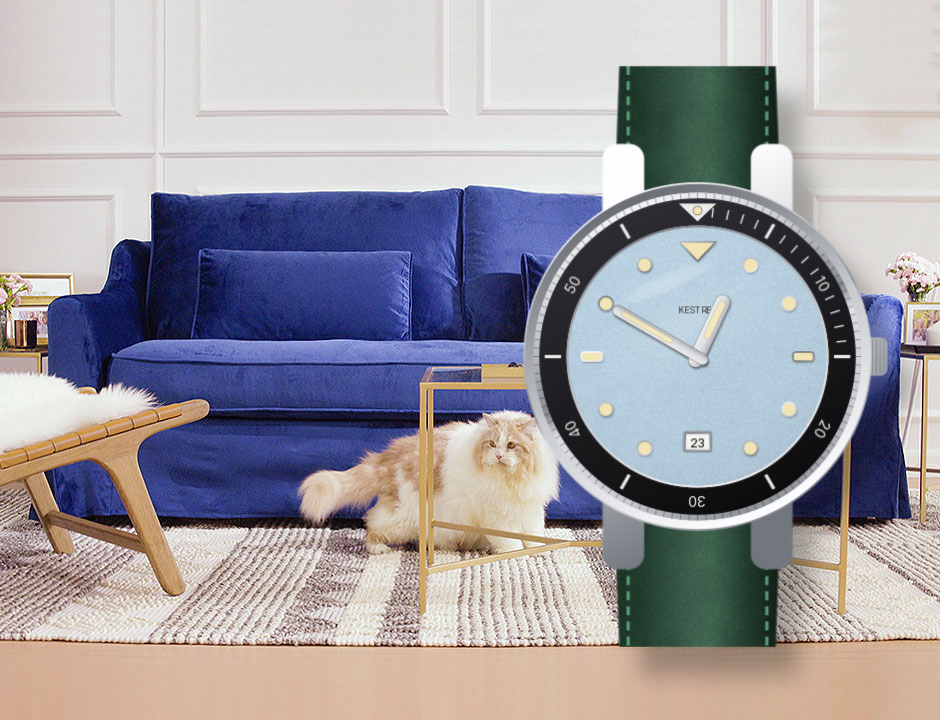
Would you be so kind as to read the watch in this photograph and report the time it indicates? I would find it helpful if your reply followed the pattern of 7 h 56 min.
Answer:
12 h 50 min
